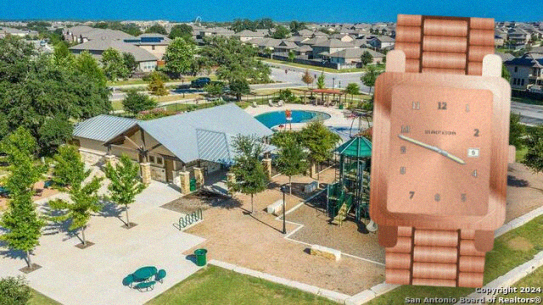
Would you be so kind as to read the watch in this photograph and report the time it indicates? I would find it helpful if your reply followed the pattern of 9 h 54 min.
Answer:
3 h 48 min
